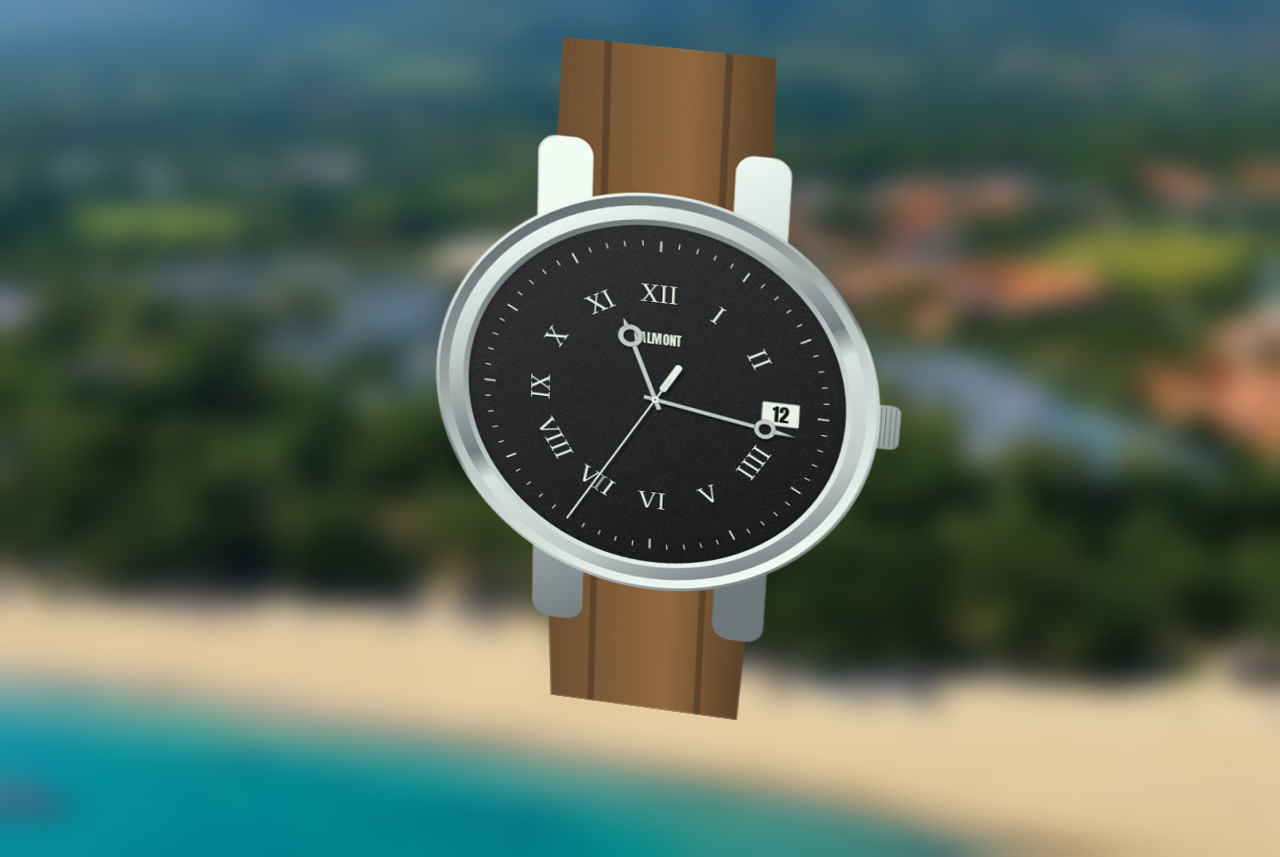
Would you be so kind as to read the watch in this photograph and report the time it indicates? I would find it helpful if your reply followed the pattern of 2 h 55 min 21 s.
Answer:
11 h 16 min 35 s
